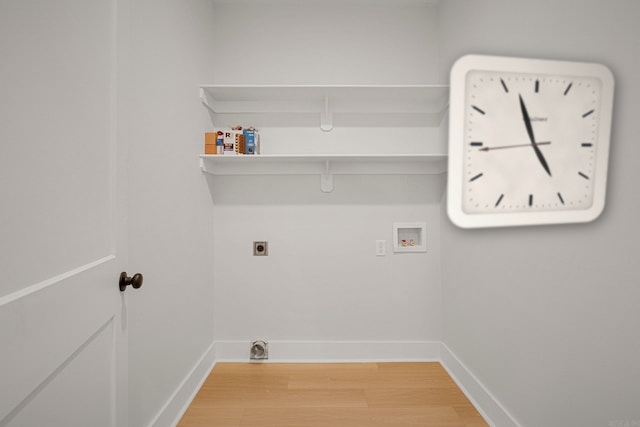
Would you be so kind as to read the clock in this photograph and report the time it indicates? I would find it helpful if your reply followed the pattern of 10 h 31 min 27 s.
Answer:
4 h 56 min 44 s
